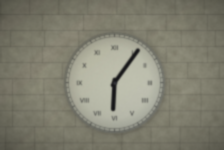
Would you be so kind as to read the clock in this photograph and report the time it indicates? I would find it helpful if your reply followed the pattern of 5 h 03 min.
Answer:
6 h 06 min
